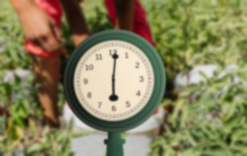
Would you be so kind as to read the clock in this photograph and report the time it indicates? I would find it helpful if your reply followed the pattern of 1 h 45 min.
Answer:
6 h 01 min
